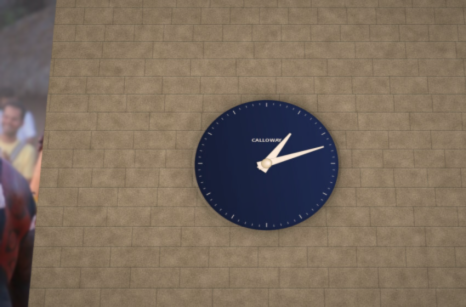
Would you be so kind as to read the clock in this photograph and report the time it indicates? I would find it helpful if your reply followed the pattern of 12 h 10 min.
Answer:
1 h 12 min
